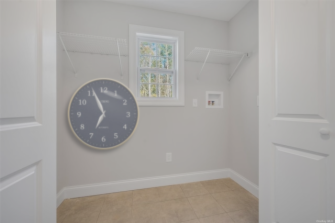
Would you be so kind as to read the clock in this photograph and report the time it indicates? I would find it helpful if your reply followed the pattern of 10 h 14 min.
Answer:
6 h 56 min
